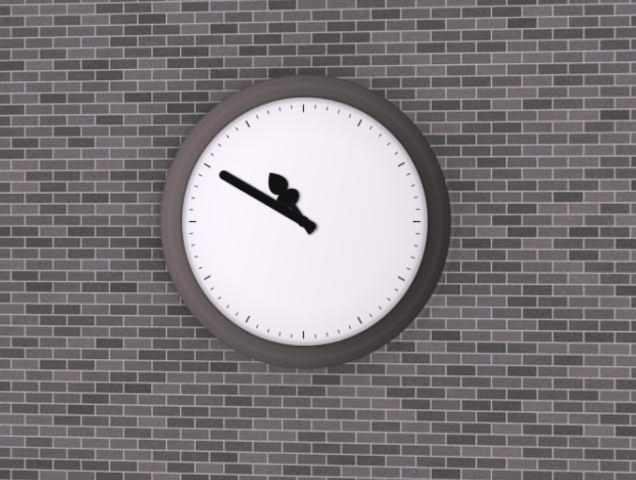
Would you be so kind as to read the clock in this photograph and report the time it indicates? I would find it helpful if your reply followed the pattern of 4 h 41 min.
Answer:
10 h 50 min
